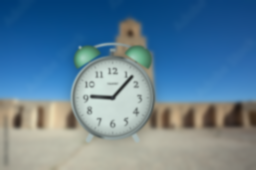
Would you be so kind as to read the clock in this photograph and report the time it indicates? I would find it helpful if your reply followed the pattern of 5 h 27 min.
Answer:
9 h 07 min
